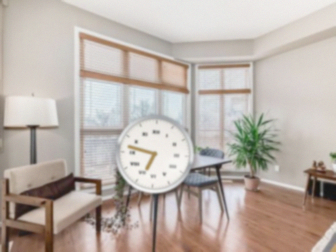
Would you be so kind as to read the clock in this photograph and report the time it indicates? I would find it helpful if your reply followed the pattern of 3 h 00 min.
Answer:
6 h 47 min
